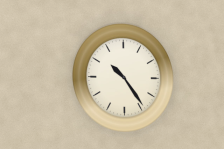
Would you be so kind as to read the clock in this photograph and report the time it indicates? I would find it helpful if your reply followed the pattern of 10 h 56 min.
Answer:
10 h 24 min
